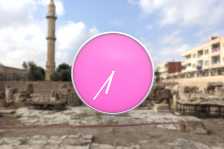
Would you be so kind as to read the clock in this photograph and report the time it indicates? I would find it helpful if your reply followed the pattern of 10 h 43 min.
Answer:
6 h 36 min
